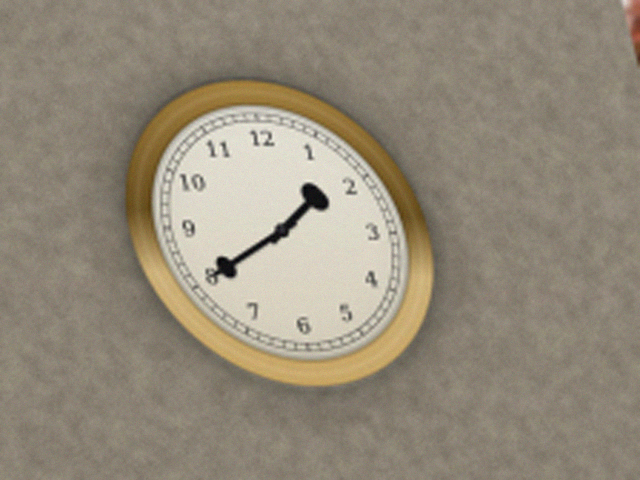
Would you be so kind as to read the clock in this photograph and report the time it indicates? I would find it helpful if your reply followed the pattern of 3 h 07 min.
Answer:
1 h 40 min
